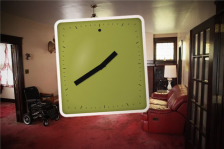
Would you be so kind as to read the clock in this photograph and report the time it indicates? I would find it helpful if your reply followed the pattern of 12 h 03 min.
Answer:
1 h 40 min
